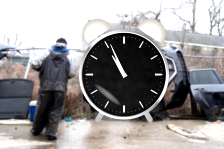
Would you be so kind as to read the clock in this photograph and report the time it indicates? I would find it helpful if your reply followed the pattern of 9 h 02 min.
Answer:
10 h 56 min
